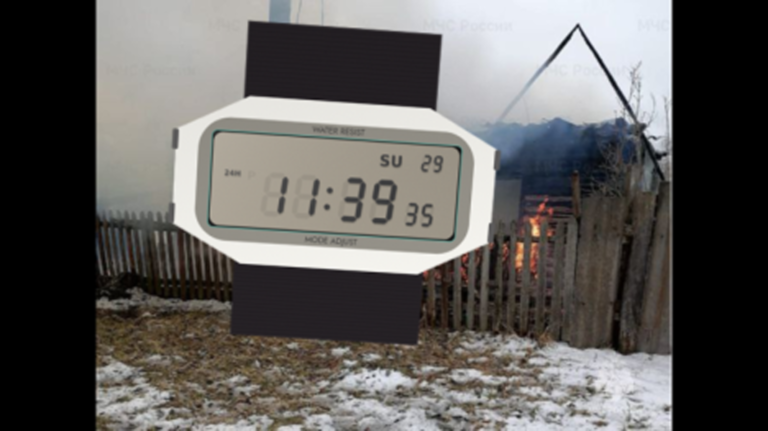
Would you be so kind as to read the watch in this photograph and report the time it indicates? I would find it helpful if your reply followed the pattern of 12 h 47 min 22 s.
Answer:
11 h 39 min 35 s
